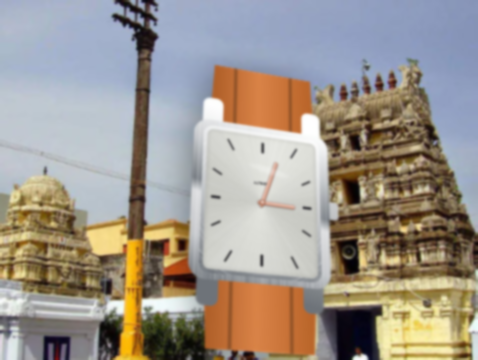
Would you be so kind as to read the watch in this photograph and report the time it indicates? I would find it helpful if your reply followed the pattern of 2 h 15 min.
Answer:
3 h 03 min
